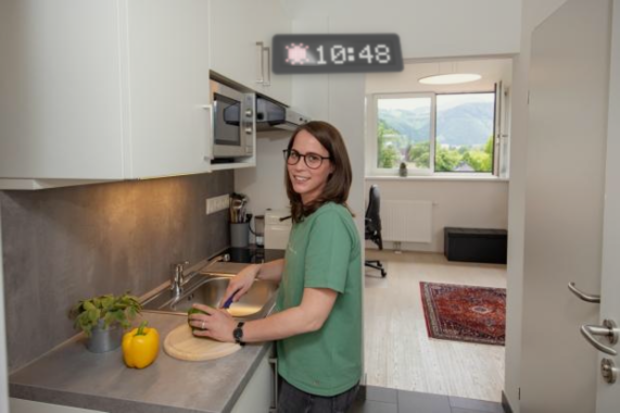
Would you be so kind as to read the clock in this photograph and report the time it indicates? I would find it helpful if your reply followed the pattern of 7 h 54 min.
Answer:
10 h 48 min
